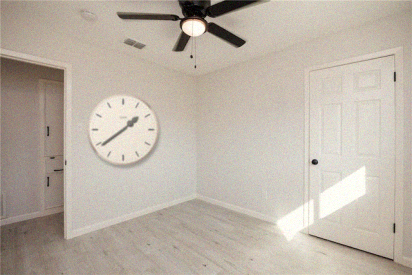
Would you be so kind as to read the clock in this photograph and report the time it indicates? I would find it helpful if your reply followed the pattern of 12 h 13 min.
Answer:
1 h 39 min
